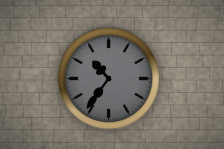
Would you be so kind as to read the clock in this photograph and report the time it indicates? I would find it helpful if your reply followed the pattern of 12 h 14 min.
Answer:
10 h 36 min
